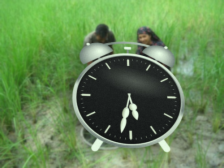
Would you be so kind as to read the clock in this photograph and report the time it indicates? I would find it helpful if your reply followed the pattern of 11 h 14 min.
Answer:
5 h 32 min
